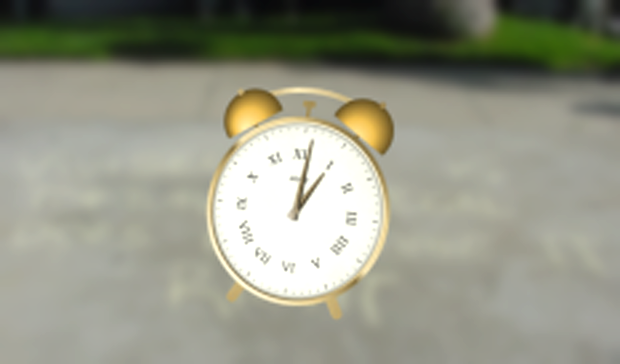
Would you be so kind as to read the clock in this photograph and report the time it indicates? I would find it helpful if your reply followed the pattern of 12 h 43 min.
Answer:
1 h 01 min
